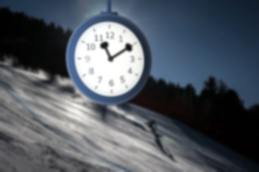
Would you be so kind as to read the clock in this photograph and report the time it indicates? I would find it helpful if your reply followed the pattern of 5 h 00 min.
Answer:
11 h 10 min
